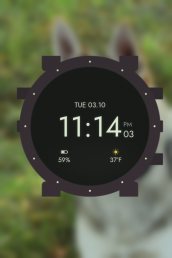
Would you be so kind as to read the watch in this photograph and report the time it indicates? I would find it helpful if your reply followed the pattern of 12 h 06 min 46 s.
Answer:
11 h 14 min 03 s
